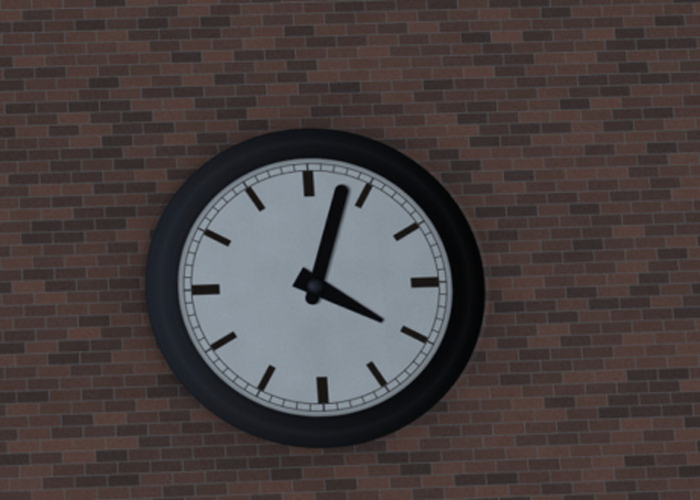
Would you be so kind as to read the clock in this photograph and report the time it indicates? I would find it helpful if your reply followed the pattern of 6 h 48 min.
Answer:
4 h 03 min
